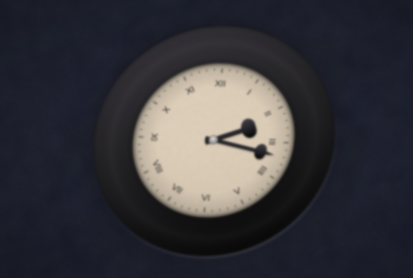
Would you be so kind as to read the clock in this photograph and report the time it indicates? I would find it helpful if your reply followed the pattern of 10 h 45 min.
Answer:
2 h 17 min
